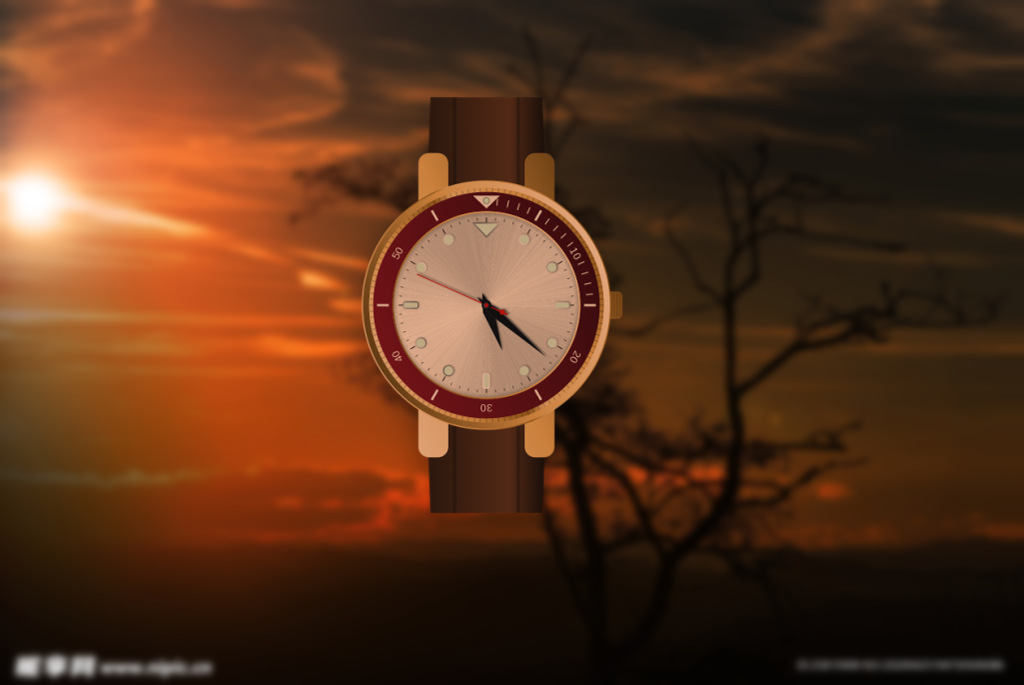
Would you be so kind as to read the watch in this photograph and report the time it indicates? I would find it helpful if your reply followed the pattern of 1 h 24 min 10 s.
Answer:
5 h 21 min 49 s
